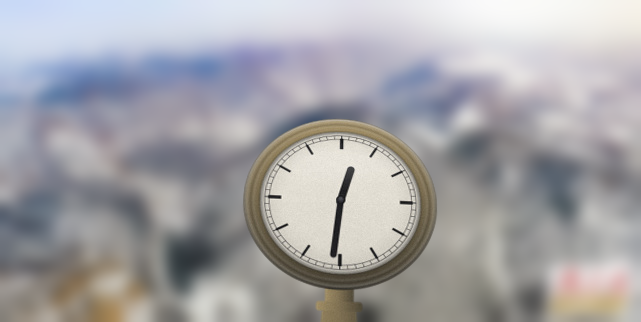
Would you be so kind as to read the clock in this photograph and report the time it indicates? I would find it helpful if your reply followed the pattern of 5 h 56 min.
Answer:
12 h 31 min
